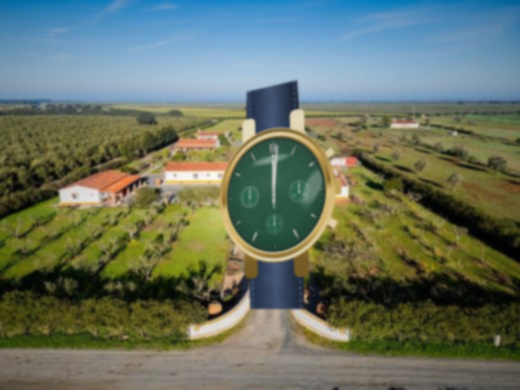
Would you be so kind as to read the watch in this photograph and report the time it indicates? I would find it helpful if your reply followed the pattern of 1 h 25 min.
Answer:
12 h 01 min
